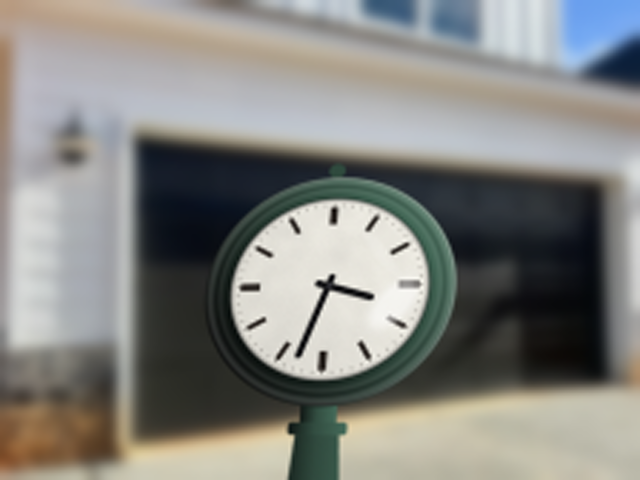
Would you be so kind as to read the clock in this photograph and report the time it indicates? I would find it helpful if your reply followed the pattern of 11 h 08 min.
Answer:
3 h 33 min
